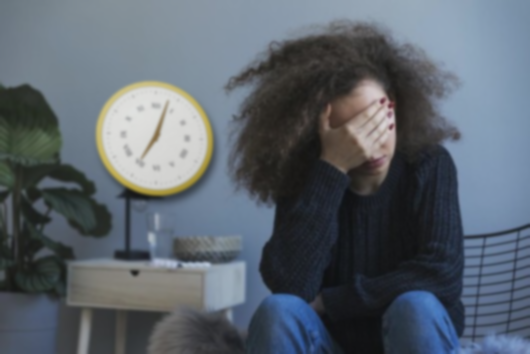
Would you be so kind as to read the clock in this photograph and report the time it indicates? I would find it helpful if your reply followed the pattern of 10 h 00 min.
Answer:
7 h 03 min
